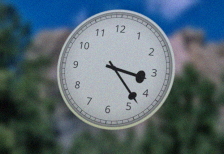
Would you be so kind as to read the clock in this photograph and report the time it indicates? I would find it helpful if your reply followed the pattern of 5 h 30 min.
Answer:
3 h 23 min
